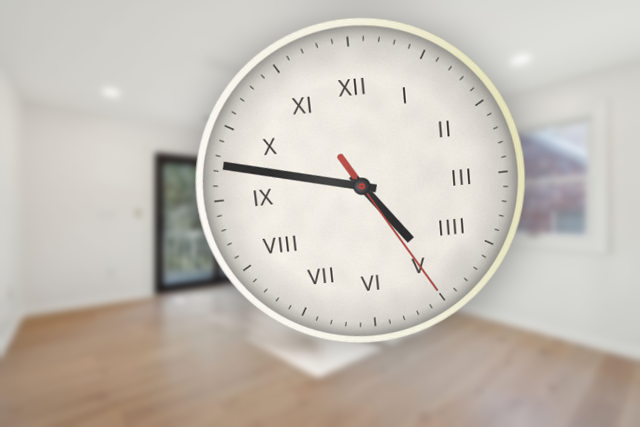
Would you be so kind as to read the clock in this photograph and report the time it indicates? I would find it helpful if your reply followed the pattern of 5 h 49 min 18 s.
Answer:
4 h 47 min 25 s
